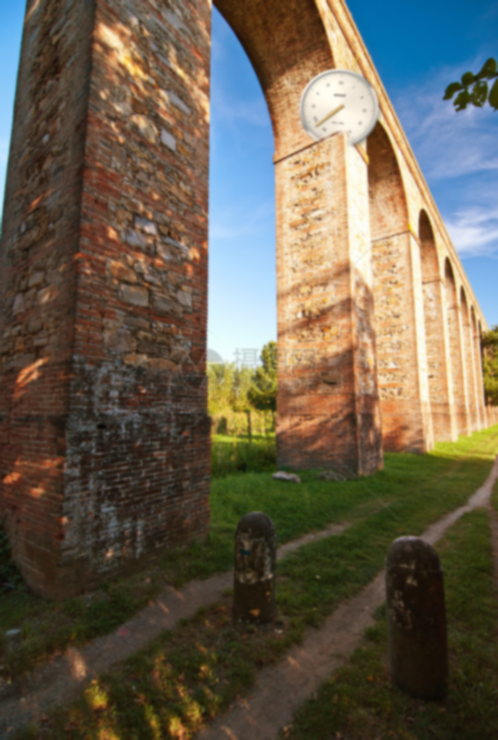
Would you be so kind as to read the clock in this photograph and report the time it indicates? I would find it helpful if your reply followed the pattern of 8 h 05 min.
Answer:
7 h 38 min
